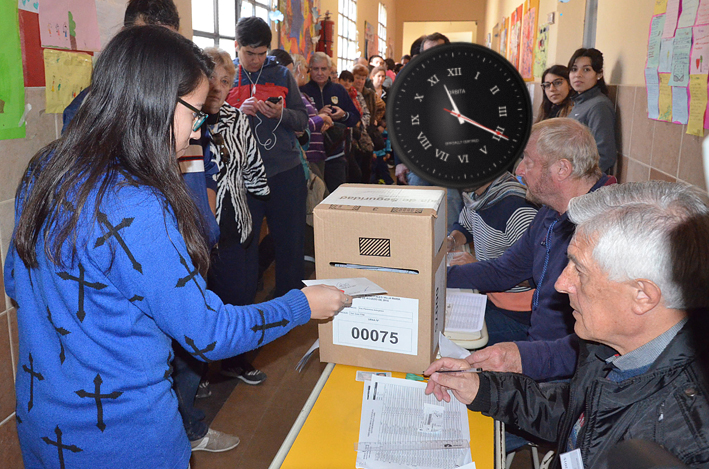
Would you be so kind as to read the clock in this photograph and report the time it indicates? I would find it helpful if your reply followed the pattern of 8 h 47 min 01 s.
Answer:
11 h 20 min 20 s
